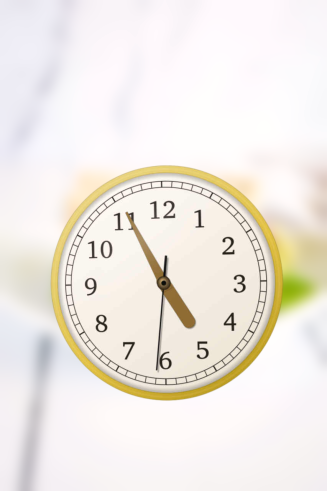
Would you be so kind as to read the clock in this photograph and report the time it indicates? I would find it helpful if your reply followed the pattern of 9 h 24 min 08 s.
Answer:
4 h 55 min 31 s
